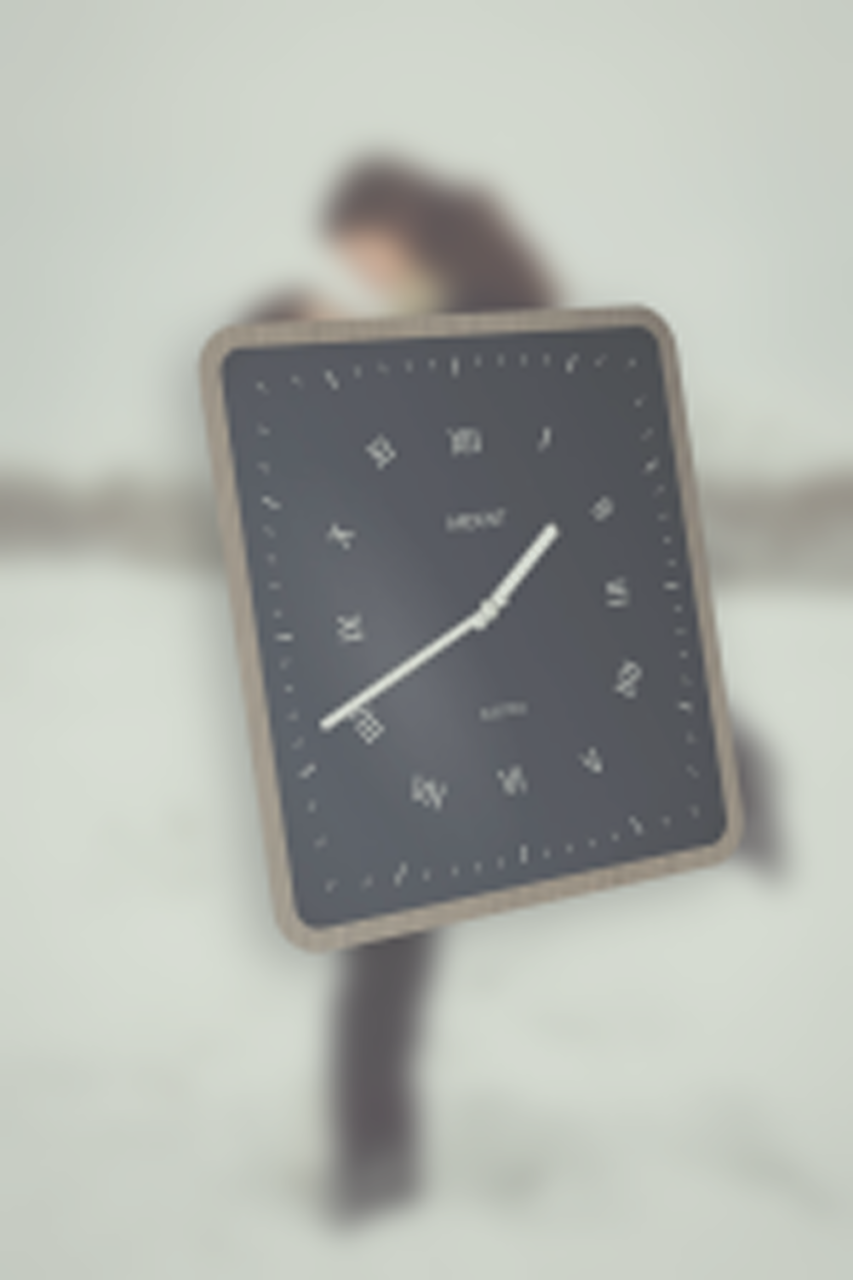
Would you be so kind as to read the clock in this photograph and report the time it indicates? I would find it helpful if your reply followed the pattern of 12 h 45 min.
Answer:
1 h 41 min
